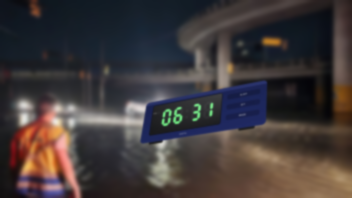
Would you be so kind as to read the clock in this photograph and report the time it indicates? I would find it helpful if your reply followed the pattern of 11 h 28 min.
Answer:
6 h 31 min
